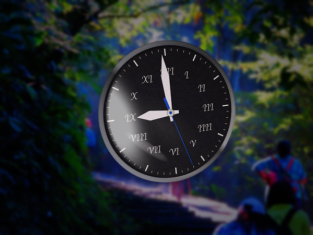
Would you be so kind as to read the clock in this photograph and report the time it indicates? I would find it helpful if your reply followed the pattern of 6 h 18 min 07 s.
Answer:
8 h 59 min 27 s
